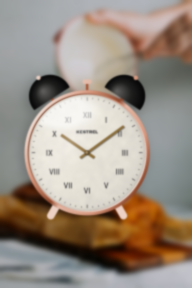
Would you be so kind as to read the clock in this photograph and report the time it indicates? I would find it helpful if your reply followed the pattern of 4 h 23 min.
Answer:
10 h 09 min
